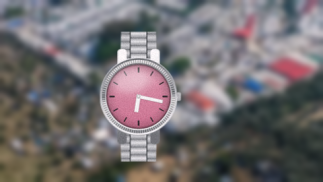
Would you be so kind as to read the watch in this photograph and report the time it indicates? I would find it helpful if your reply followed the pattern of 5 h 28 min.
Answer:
6 h 17 min
